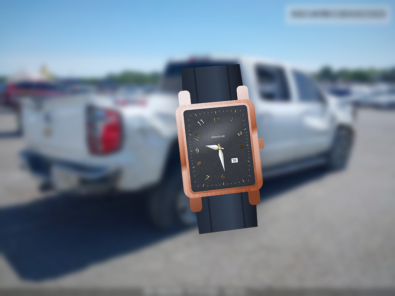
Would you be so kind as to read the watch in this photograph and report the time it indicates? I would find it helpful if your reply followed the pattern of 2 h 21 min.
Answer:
9 h 29 min
